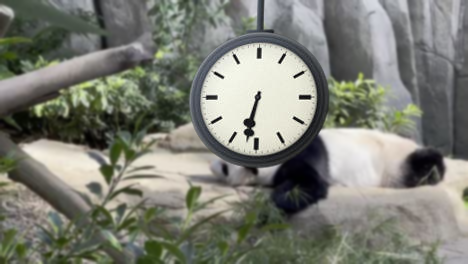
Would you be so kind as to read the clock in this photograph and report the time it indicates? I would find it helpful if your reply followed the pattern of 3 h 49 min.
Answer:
6 h 32 min
